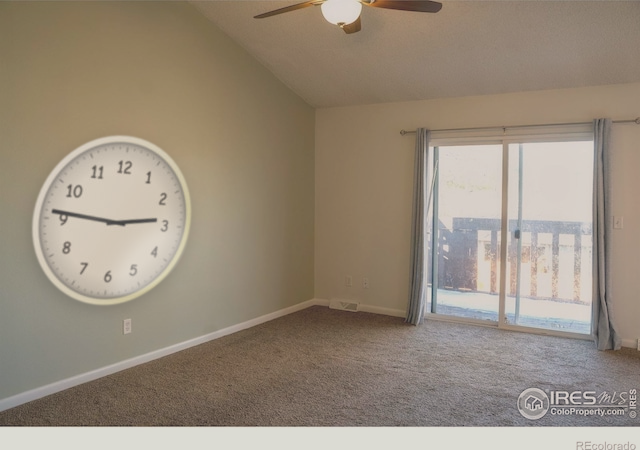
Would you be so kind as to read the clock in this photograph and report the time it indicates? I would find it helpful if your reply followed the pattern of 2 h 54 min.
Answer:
2 h 46 min
